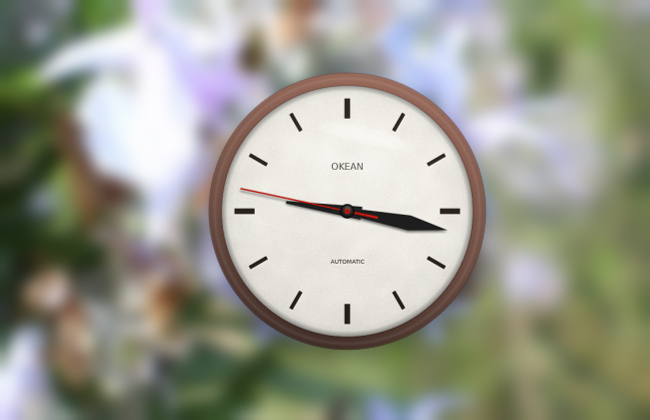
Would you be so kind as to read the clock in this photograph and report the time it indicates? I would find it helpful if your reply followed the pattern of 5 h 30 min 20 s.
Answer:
9 h 16 min 47 s
